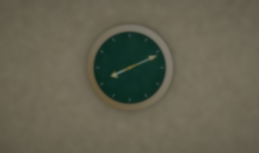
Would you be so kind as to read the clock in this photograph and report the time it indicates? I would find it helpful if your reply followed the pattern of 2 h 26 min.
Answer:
8 h 11 min
